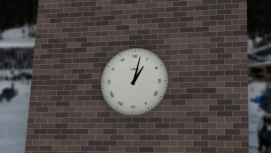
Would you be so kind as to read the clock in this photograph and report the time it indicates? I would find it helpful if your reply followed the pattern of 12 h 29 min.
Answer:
1 h 02 min
